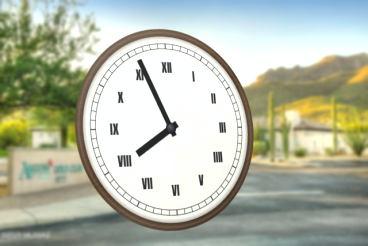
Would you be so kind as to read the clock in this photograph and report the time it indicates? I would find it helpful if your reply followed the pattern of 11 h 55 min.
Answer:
7 h 56 min
